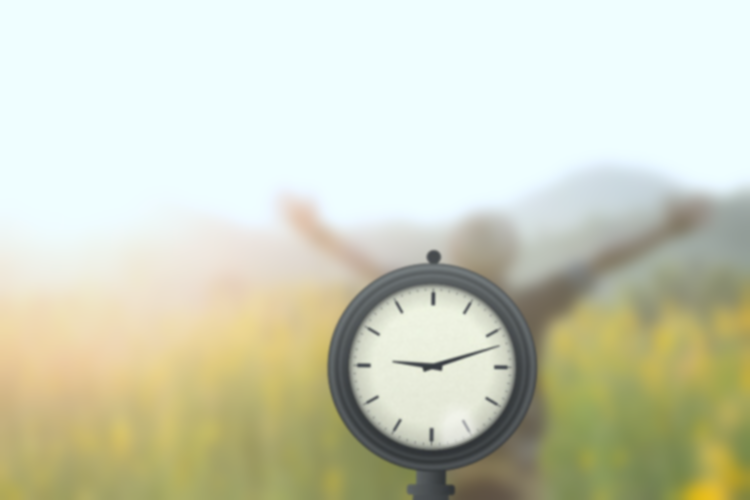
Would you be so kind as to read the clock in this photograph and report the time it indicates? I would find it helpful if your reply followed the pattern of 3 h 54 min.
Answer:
9 h 12 min
